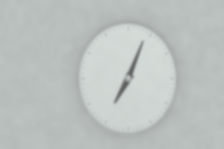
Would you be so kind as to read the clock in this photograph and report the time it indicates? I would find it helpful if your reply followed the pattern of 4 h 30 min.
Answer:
7 h 04 min
